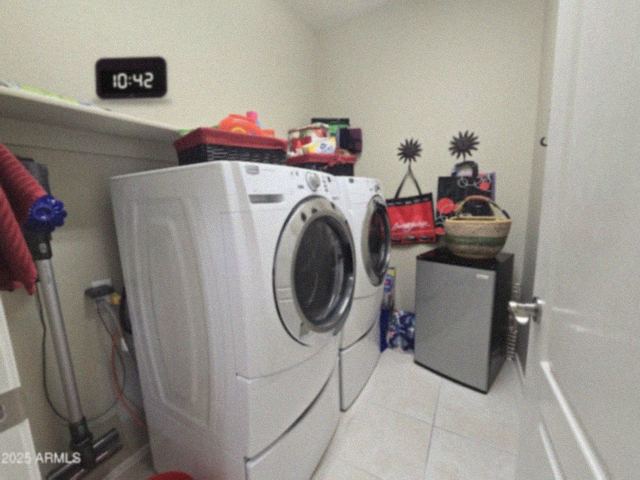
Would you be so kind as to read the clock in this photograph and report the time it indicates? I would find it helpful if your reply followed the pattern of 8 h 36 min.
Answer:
10 h 42 min
